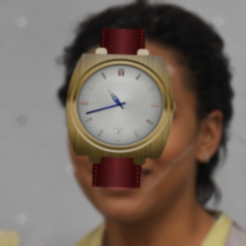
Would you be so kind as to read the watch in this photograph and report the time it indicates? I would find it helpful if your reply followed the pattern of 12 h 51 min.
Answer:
10 h 42 min
